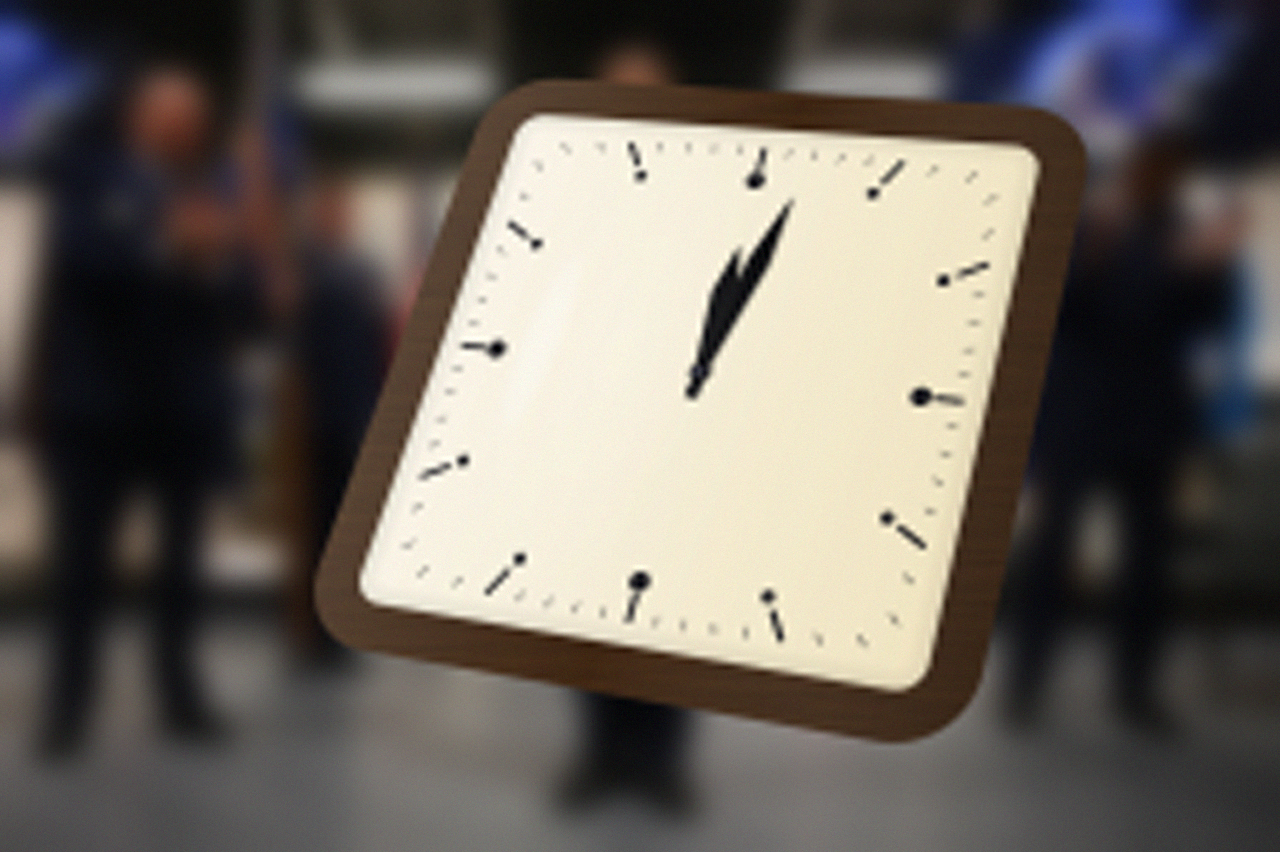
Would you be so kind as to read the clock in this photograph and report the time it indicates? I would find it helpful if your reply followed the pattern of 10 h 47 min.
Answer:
12 h 02 min
